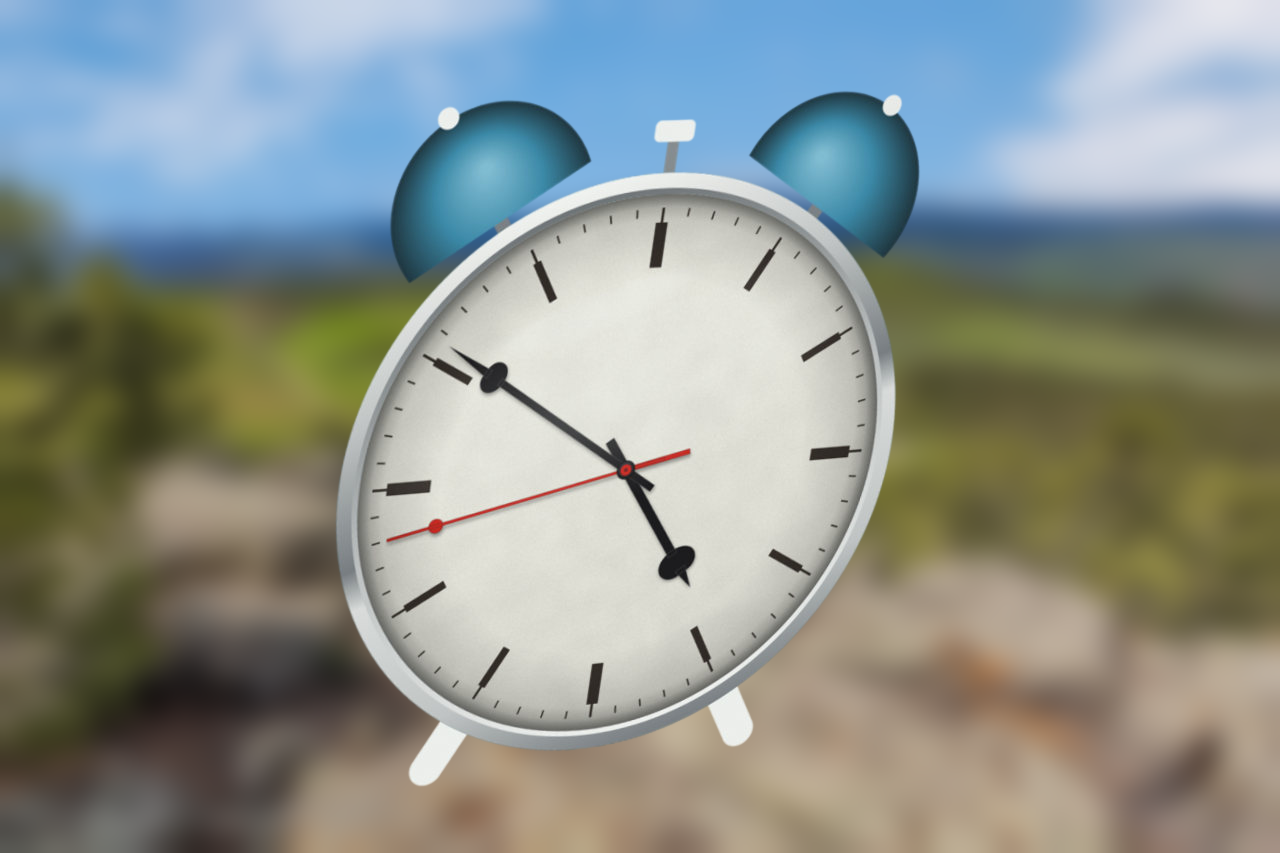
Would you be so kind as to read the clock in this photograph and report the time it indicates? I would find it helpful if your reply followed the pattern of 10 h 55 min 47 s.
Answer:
4 h 50 min 43 s
